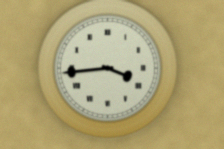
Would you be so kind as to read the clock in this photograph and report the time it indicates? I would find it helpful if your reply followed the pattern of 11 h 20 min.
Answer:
3 h 44 min
